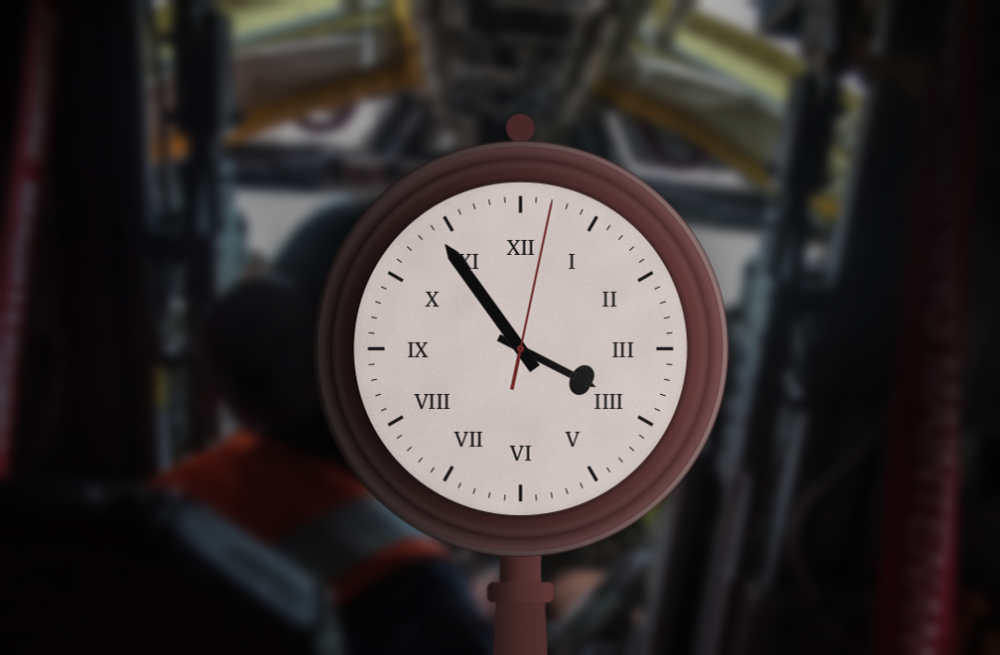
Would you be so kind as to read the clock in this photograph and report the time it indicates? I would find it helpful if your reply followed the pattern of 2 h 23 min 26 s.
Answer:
3 h 54 min 02 s
